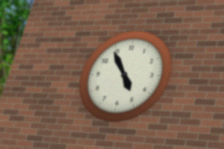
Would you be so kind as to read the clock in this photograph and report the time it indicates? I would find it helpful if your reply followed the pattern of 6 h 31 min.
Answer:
4 h 54 min
